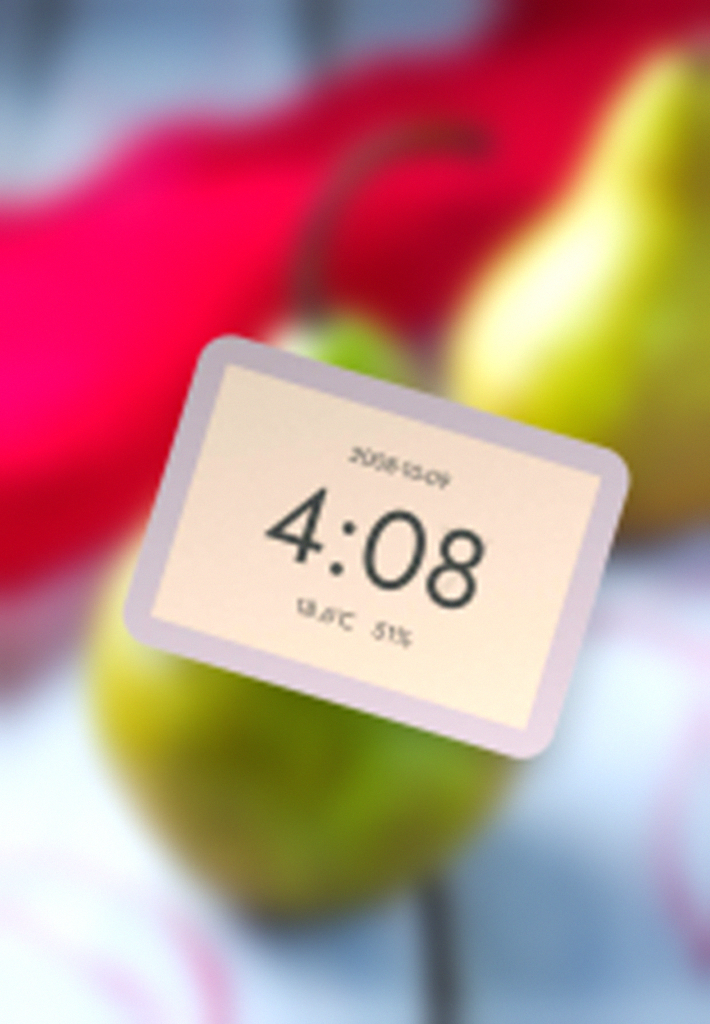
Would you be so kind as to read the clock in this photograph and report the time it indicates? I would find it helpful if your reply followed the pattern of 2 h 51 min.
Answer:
4 h 08 min
